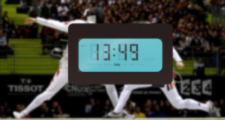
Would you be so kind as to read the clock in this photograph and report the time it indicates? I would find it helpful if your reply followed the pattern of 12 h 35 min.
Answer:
13 h 49 min
